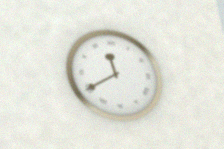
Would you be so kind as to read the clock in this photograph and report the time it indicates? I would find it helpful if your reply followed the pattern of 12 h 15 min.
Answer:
11 h 40 min
